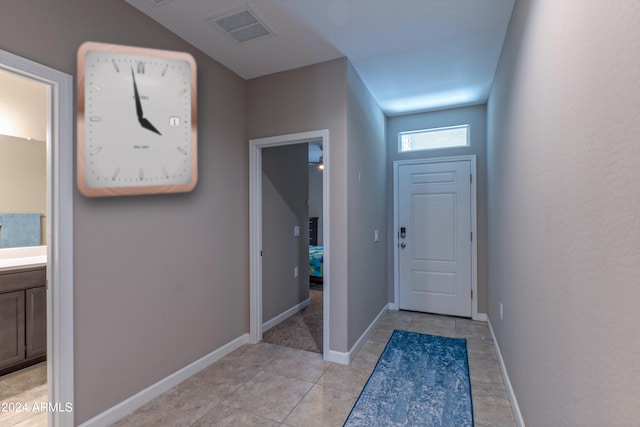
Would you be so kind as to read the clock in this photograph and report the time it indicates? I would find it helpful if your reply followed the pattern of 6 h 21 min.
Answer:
3 h 58 min
